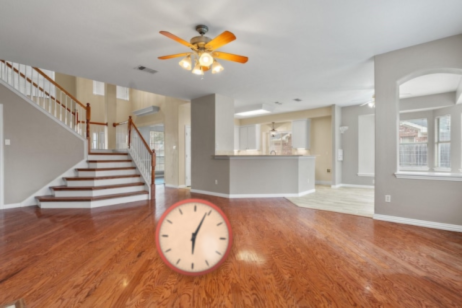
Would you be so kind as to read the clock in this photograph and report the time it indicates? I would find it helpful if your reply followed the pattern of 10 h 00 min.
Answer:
6 h 04 min
